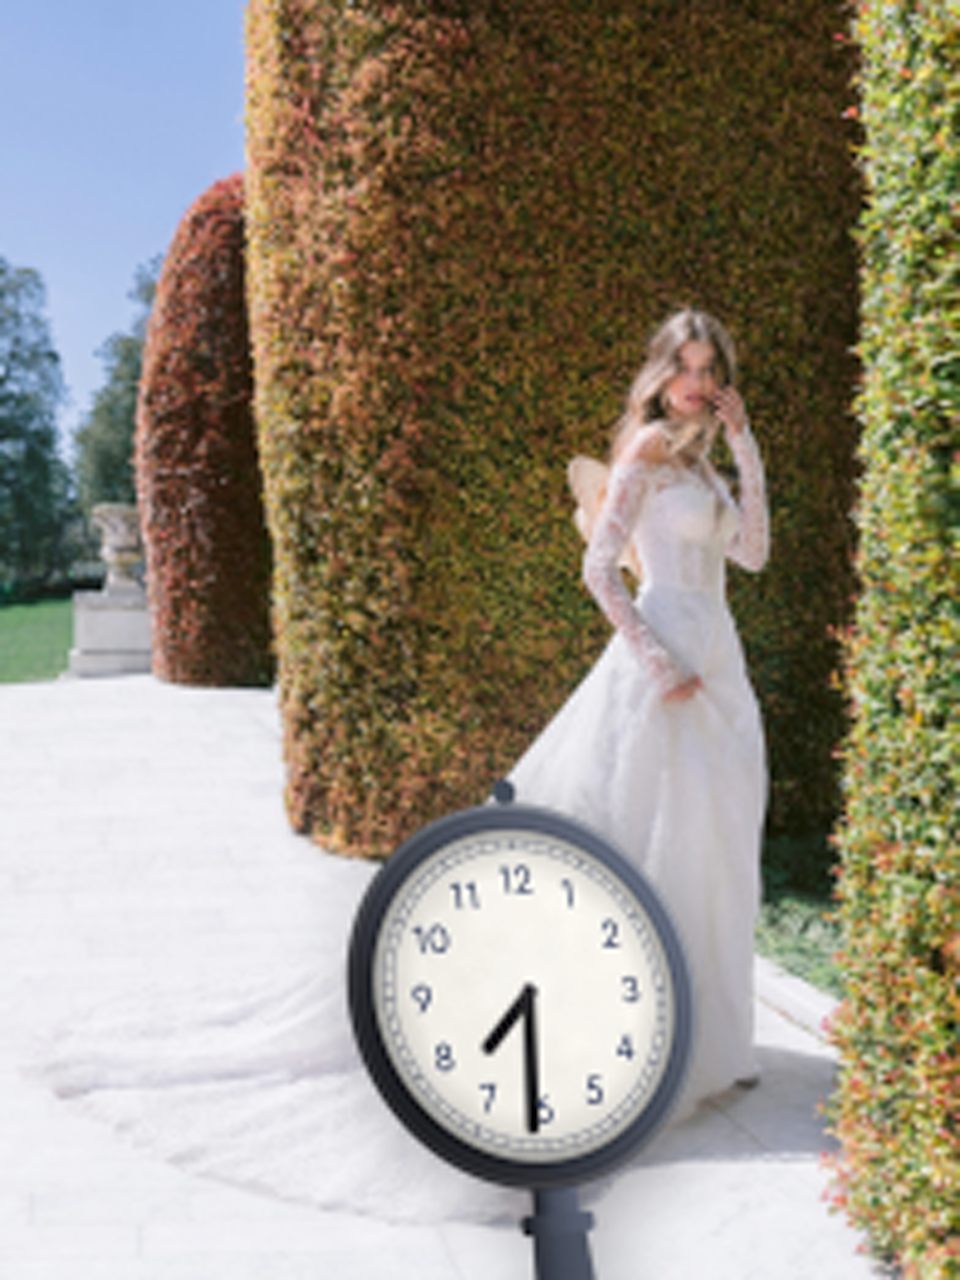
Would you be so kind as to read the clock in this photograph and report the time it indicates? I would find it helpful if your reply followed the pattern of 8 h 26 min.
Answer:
7 h 31 min
